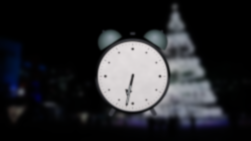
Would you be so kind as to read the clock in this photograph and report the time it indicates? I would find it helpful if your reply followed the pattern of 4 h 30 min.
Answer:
6 h 32 min
